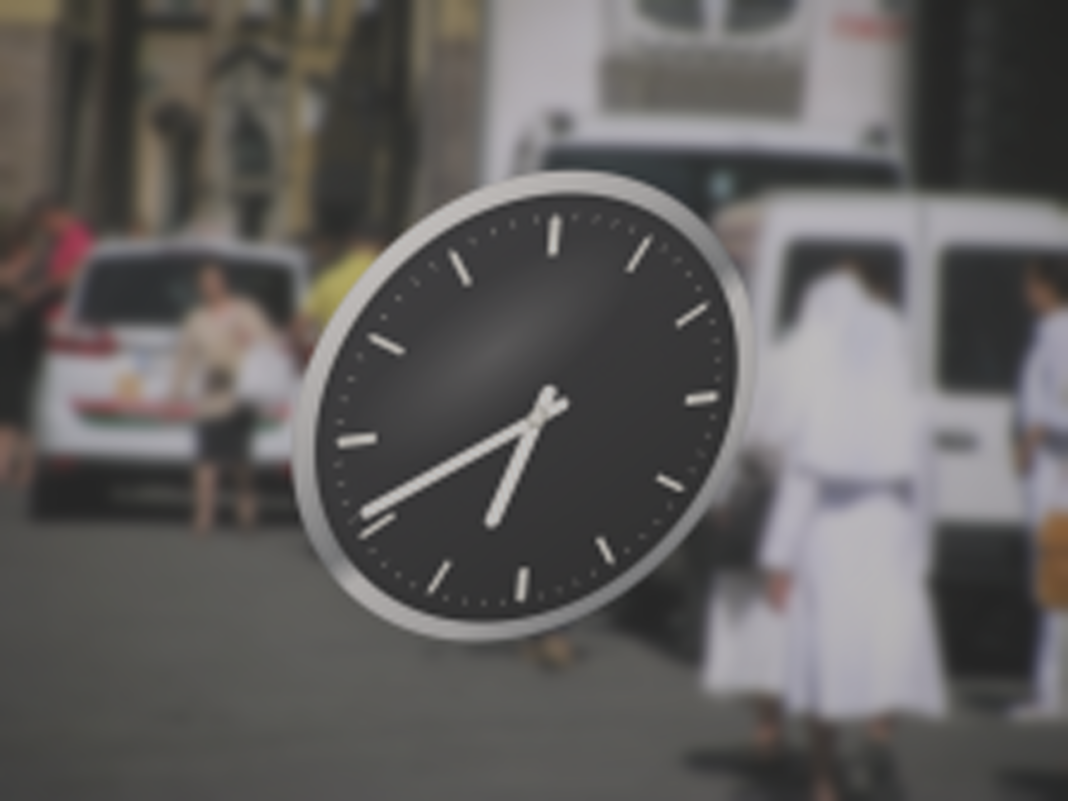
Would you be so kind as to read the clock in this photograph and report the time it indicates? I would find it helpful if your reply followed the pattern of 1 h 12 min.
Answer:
6 h 41 min
